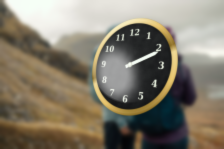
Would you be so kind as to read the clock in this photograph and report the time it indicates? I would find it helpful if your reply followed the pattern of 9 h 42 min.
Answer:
2 h 11 min
